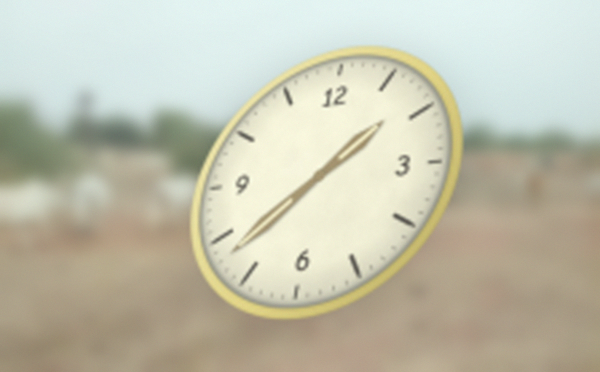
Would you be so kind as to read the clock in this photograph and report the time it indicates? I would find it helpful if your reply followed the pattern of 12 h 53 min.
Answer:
1 h 38 min
